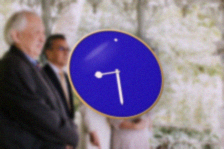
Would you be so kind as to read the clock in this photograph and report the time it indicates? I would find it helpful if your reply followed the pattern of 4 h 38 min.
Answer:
8 h 29 min
